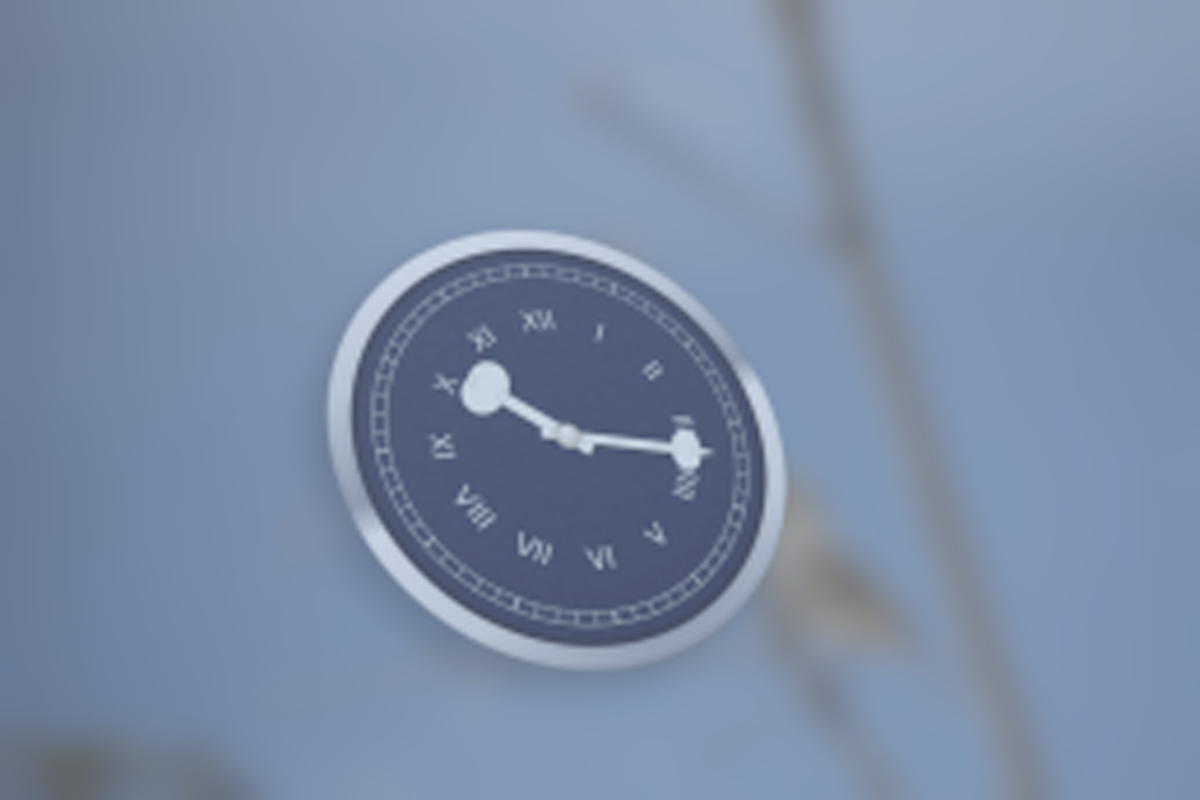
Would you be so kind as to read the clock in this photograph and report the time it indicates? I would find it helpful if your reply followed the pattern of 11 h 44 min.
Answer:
10 h 17 min
